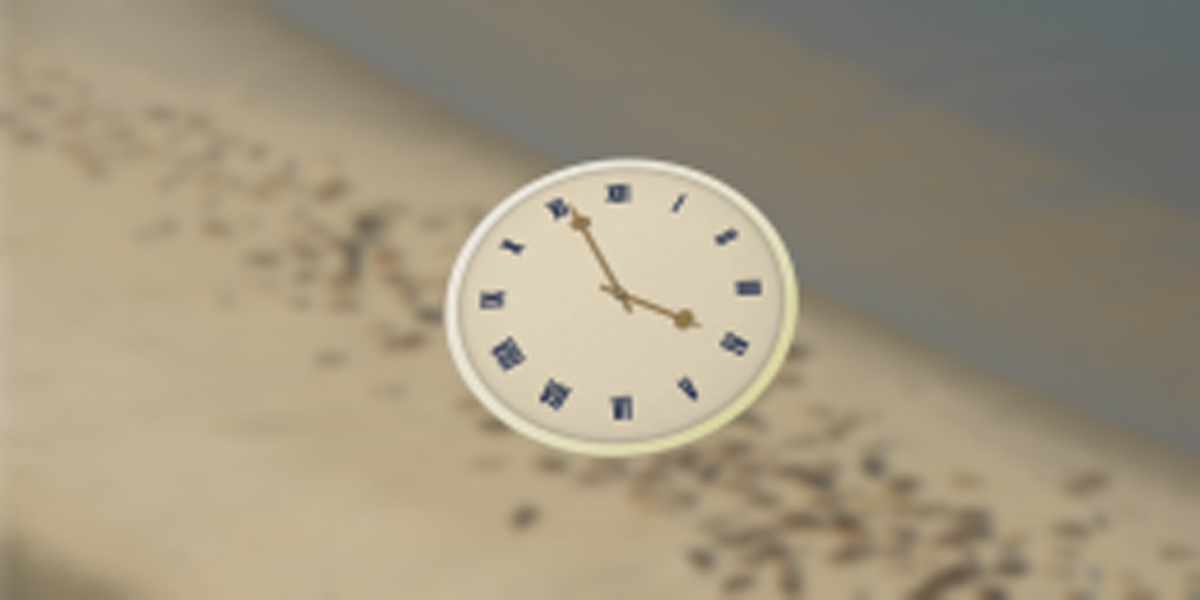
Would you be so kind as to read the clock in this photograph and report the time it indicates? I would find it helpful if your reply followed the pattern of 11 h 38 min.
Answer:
3 h 56 min
